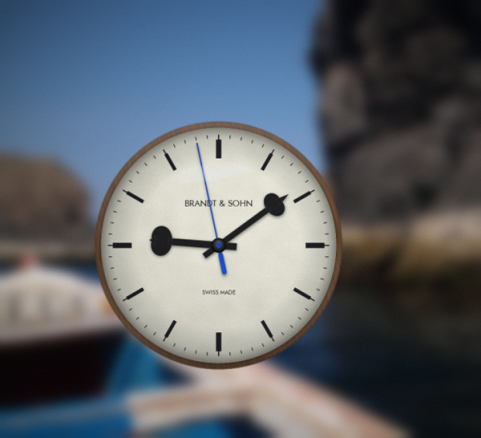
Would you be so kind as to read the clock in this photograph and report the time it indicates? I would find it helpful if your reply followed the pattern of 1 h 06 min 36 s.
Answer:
9 h 08 min 58 s
